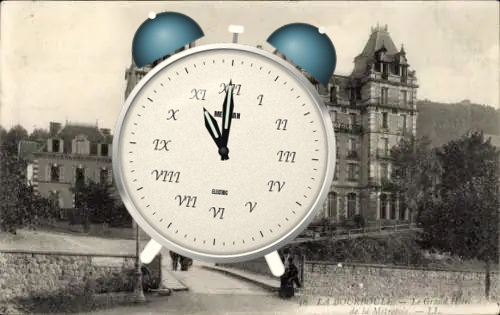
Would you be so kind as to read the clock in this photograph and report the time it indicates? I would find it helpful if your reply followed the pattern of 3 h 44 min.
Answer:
11 h 00 min
